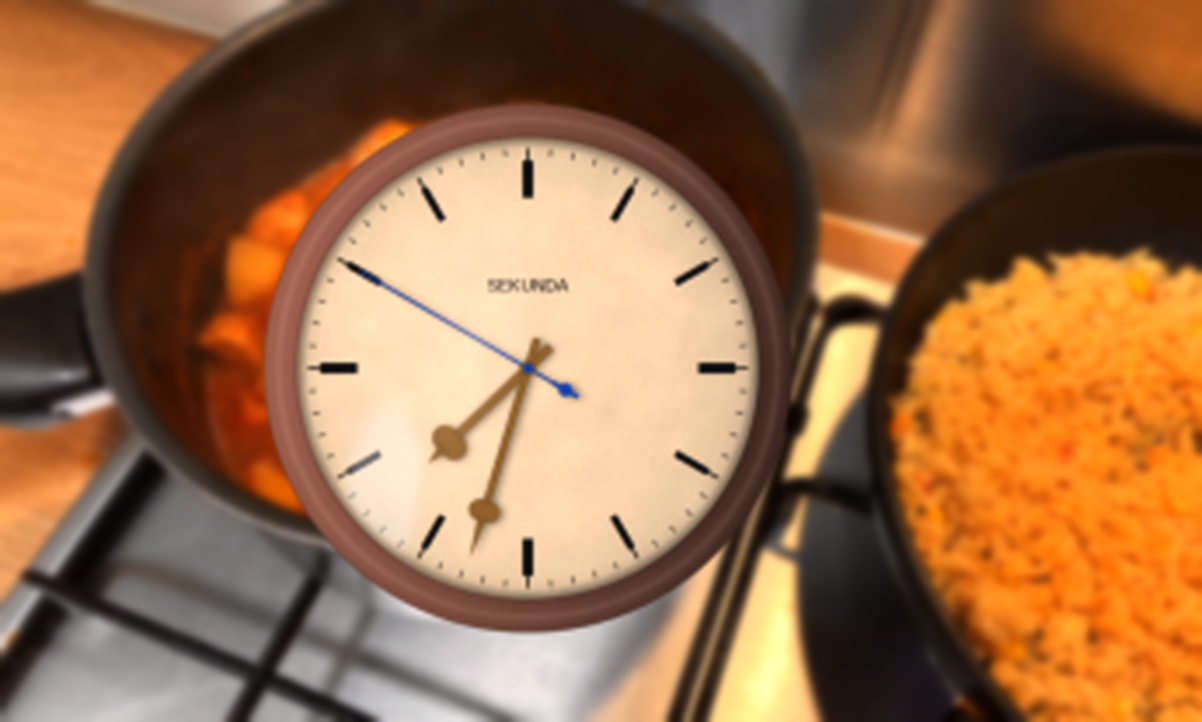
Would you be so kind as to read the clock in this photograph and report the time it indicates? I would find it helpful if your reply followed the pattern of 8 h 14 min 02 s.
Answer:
7 h 32 min 50 s
